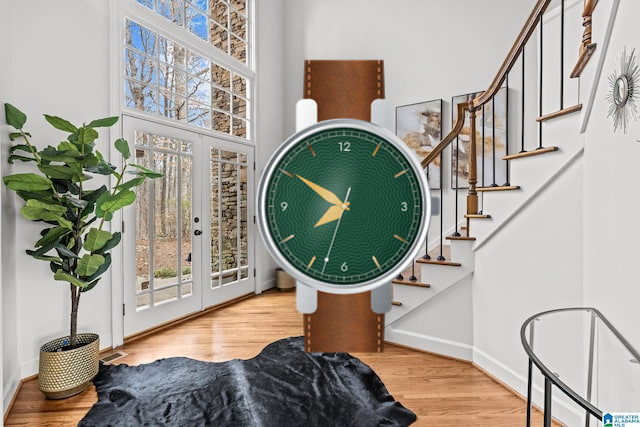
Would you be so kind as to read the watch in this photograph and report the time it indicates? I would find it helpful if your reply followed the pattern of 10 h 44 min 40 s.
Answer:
7 h 50 min 33 s
